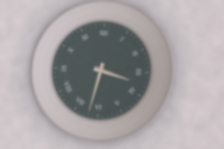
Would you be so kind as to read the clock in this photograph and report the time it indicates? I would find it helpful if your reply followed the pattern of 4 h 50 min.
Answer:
3 h 32 min
